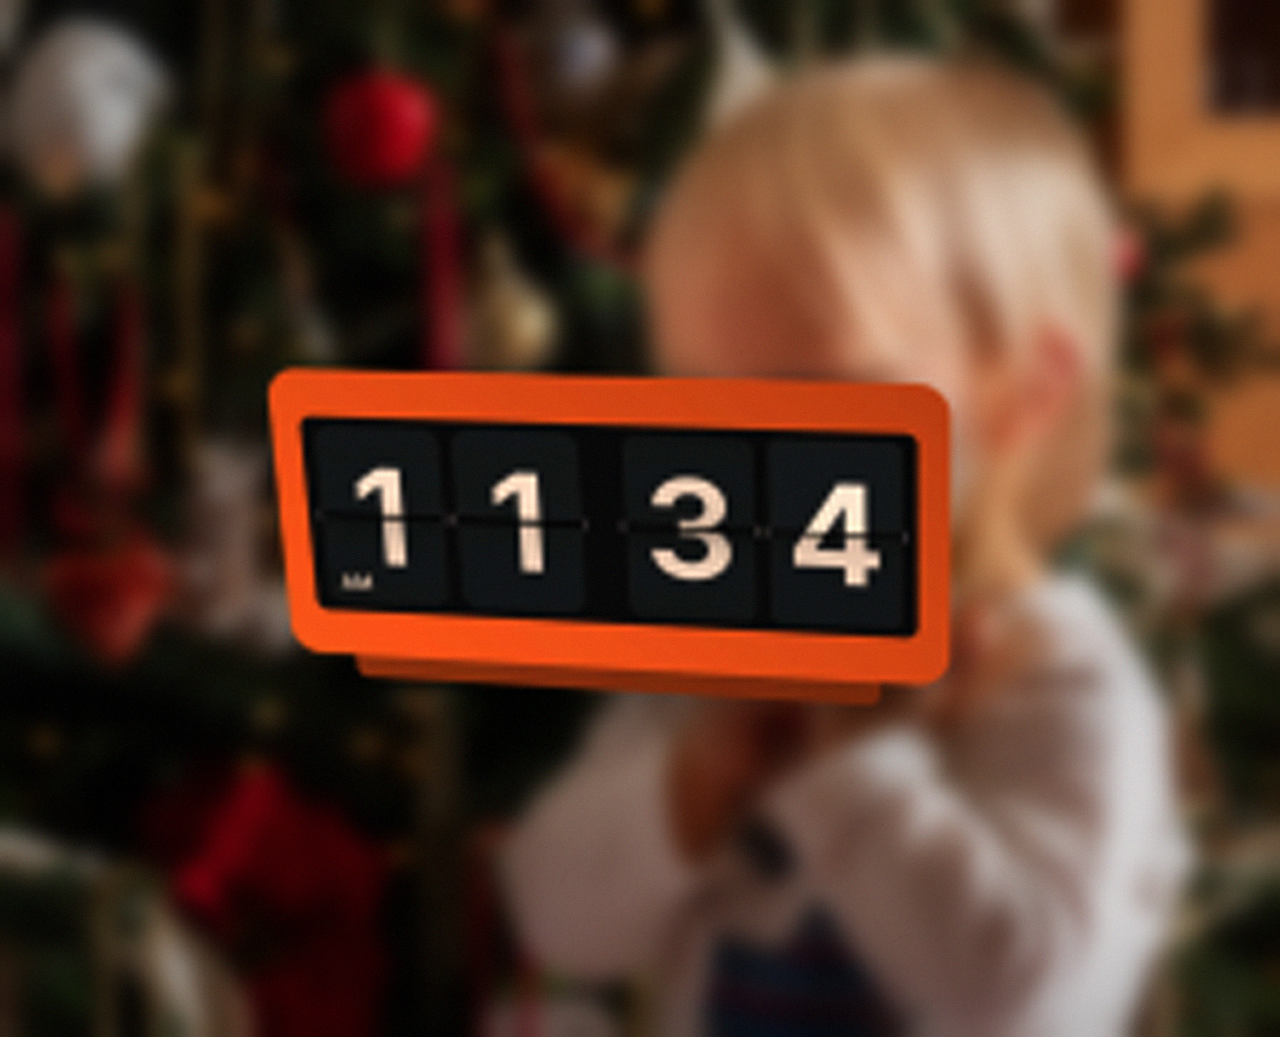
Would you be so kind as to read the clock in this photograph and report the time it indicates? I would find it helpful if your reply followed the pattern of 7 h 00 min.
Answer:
11 h 34 min
